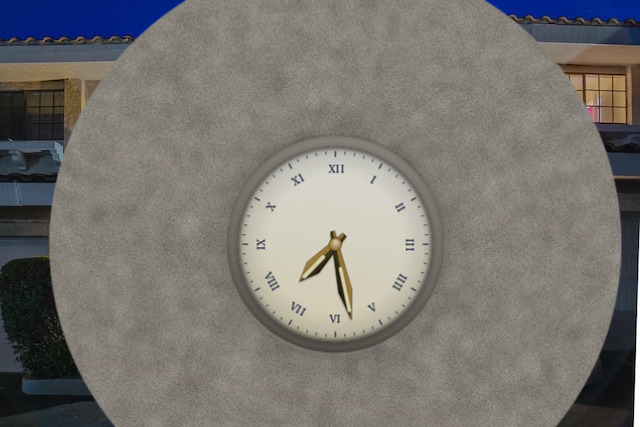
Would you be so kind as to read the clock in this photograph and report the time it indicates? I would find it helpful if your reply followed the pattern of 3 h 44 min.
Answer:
7 h 28 min
